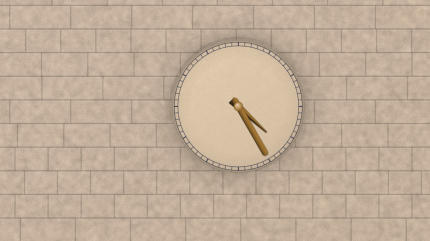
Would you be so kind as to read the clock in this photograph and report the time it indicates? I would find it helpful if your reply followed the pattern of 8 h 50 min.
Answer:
4 h 25 min
